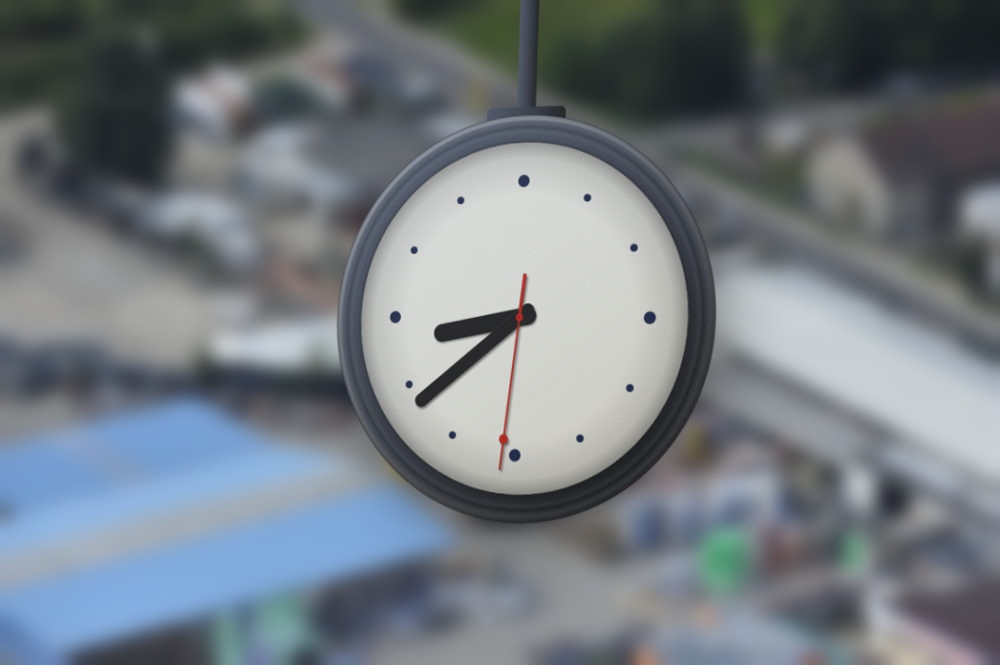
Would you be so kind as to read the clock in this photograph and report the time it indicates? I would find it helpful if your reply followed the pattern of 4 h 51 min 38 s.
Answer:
8 h 38 min 31 s
